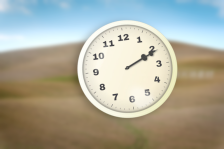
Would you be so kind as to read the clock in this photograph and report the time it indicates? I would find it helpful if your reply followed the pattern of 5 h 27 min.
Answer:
2 h 11 min
